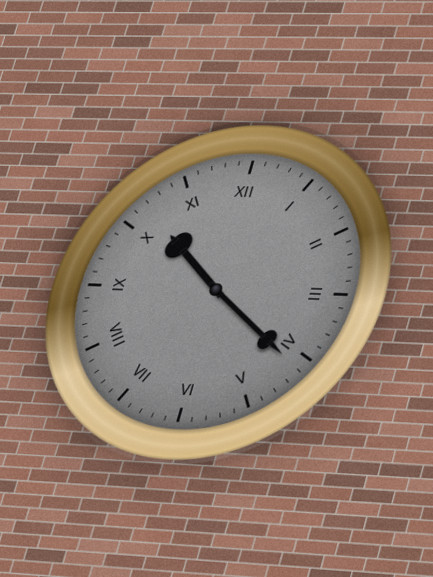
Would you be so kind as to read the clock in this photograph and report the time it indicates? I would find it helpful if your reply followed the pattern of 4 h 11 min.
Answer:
10 h 21 min
